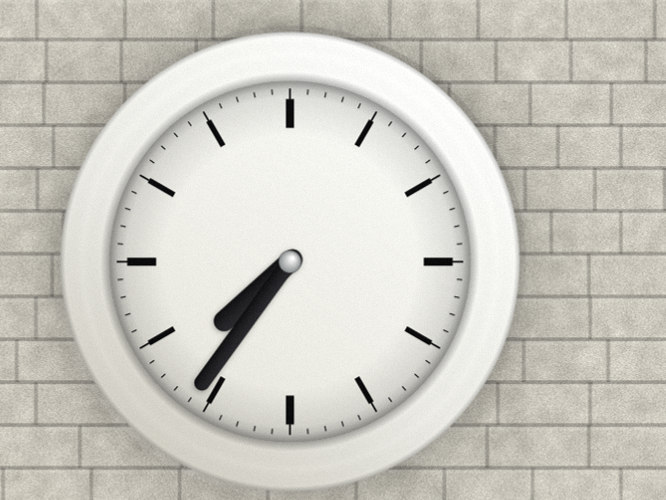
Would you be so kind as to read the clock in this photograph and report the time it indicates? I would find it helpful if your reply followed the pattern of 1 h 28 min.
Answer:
7 h 36 min
